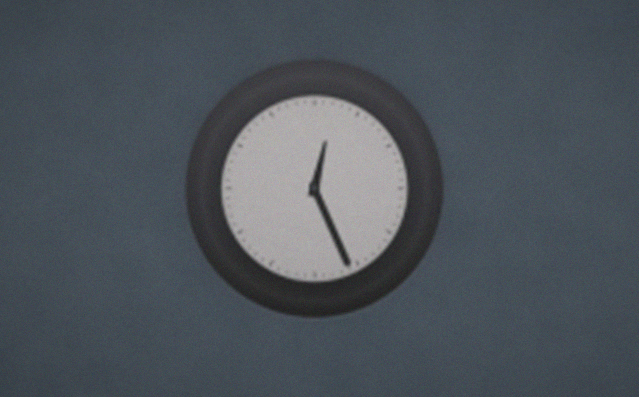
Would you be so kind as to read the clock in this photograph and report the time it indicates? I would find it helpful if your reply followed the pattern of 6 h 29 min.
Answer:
12 h 26 min
